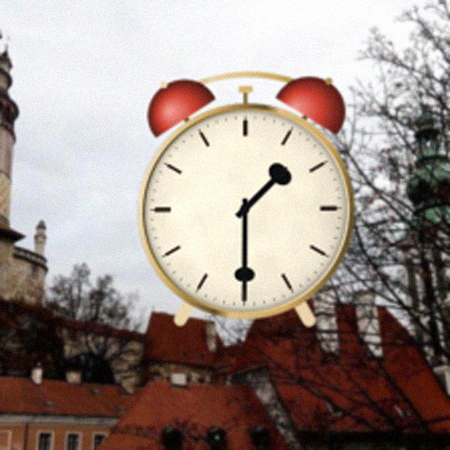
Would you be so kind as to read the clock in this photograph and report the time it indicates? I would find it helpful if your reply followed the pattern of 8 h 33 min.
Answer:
1 h 30 min
